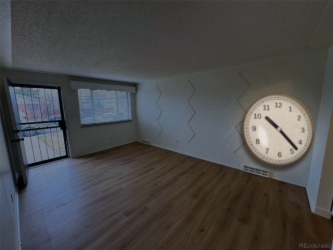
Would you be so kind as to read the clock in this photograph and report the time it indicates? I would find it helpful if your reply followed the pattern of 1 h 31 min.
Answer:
10 h 23 min
